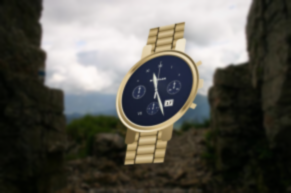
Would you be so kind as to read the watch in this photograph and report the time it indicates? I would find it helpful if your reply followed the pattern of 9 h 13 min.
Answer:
11 h 26 min
